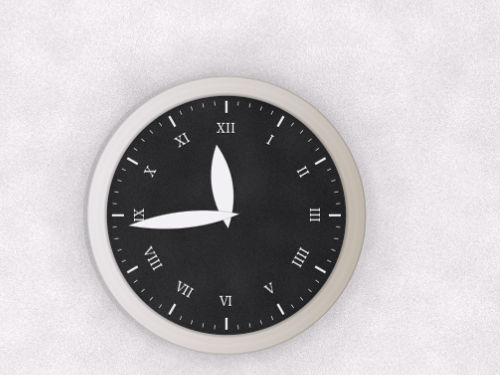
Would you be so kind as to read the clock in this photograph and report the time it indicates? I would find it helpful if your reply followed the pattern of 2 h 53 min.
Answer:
11 h 44 min
